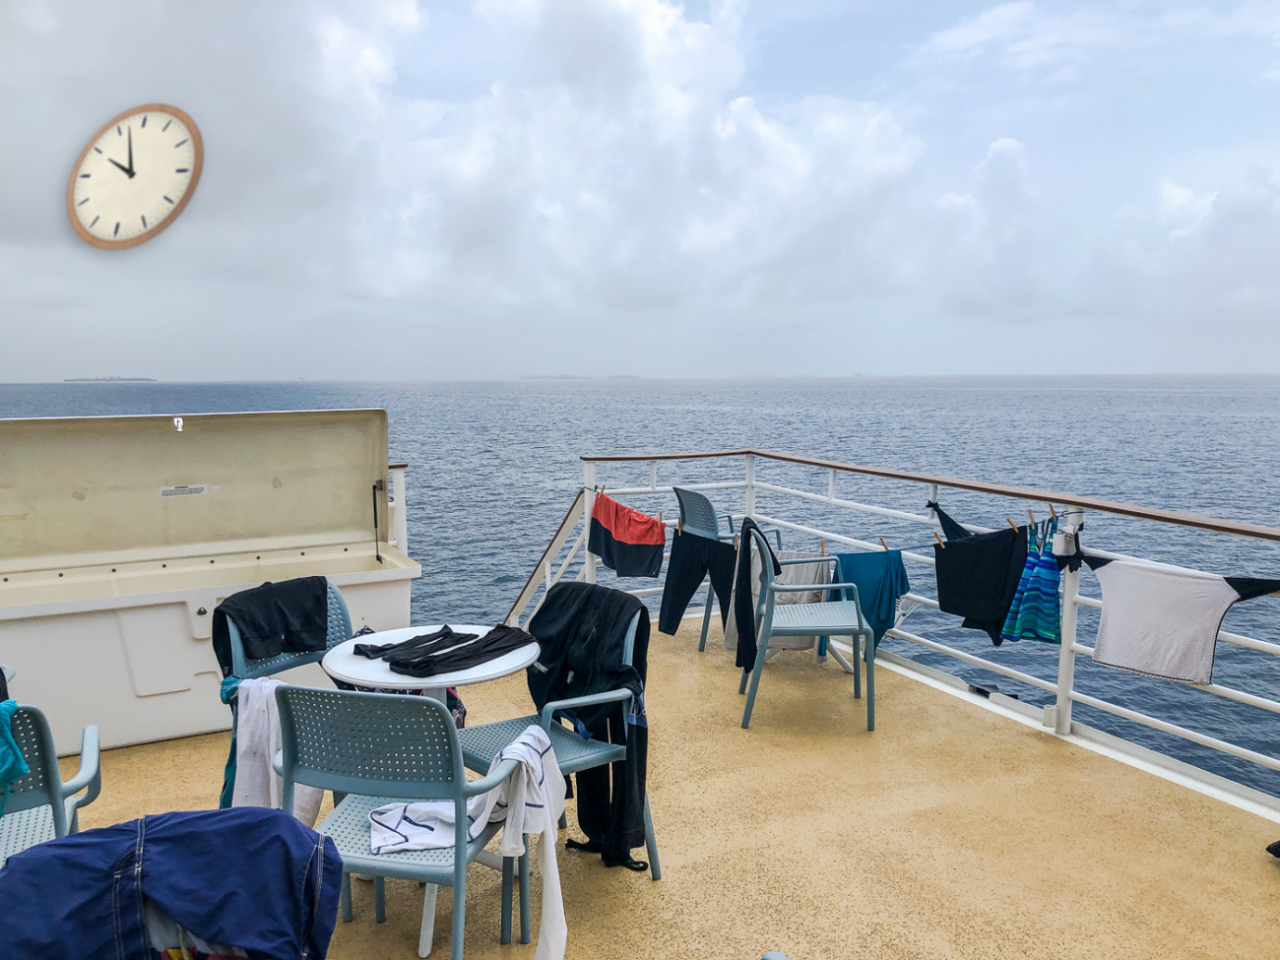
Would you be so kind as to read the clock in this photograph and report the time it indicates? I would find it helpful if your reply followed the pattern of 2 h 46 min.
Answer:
9 h 57 min
